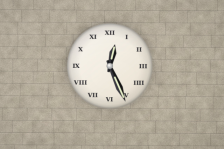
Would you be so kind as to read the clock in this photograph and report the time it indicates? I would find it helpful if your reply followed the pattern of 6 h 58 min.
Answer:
12 h 26 min
